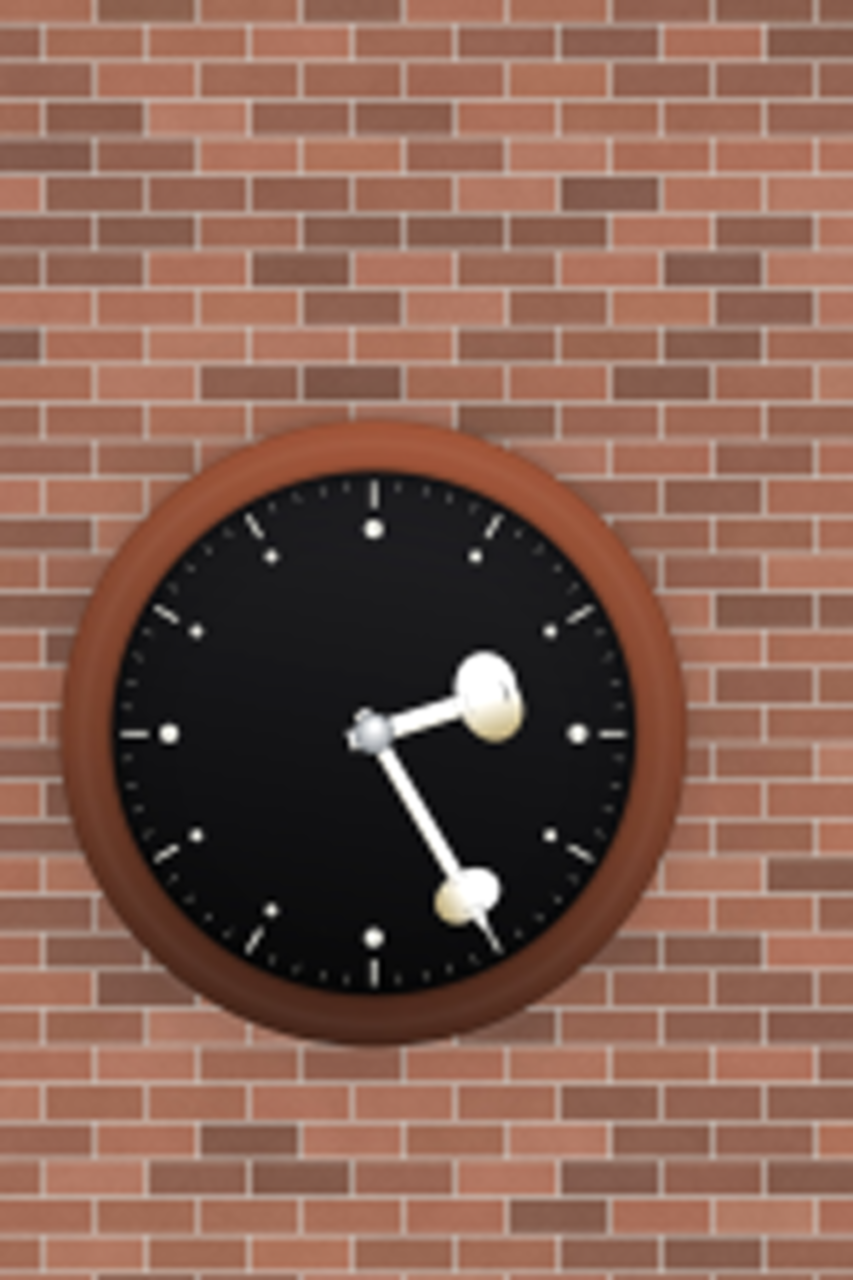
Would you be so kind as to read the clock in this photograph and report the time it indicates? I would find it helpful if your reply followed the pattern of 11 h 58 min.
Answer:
2 h 25 min
